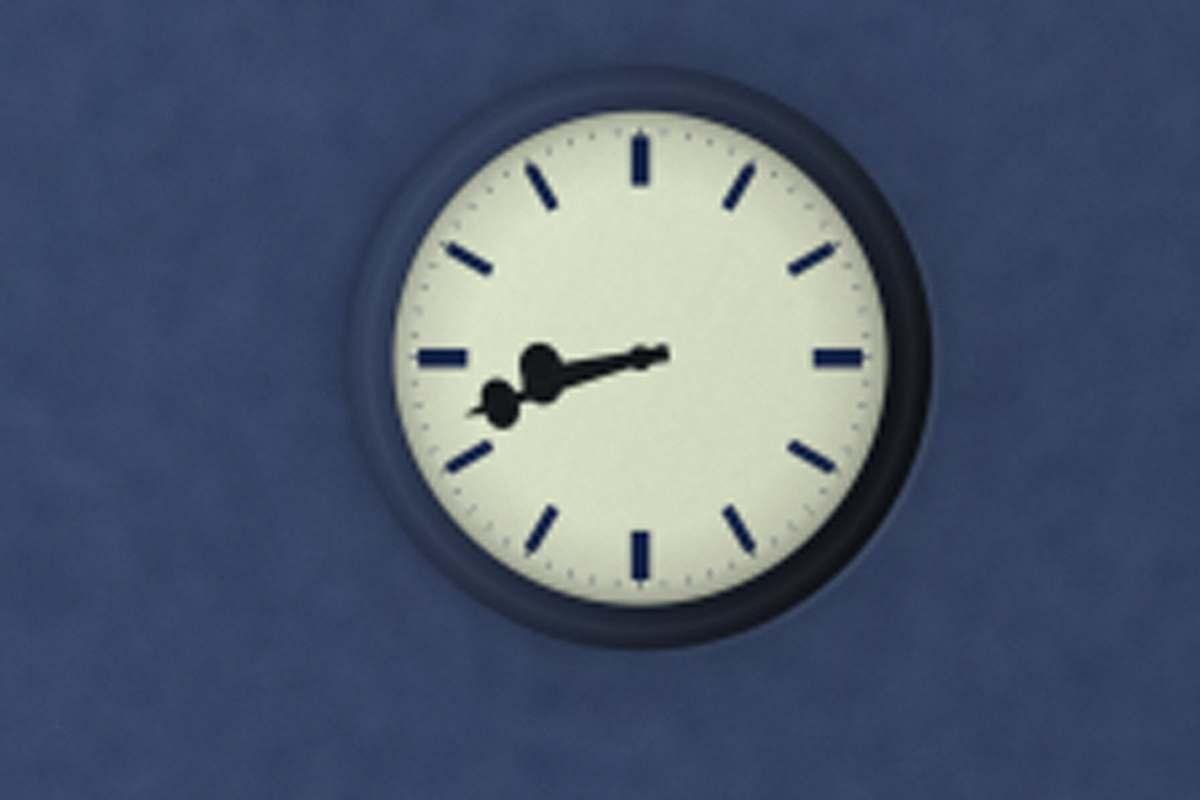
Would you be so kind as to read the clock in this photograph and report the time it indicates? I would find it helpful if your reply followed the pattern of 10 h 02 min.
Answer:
8 h 42 min
